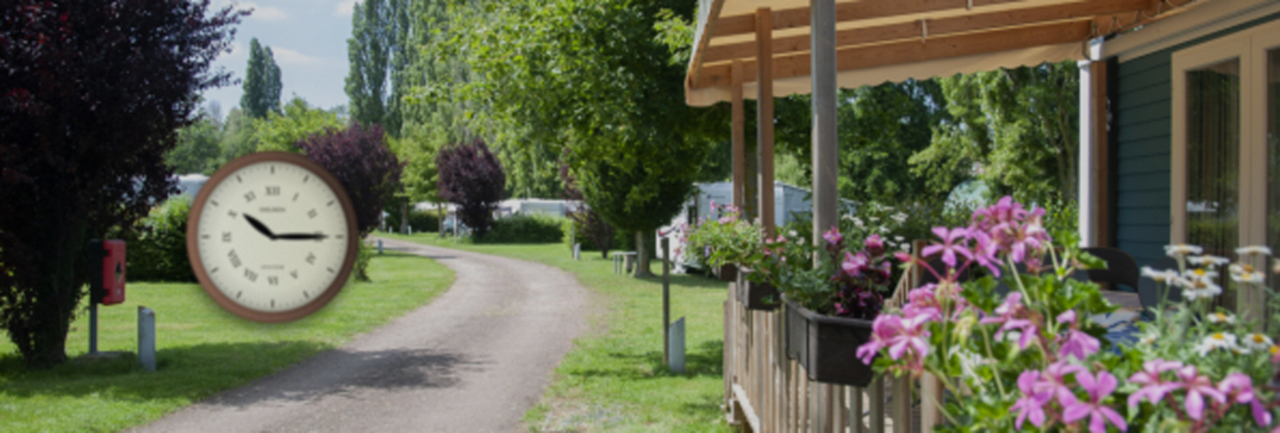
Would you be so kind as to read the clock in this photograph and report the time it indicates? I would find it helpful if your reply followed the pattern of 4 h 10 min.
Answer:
10 h 15 min
